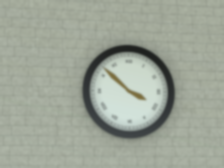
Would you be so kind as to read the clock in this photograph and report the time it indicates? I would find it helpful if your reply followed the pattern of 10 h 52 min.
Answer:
3 h 52 min
